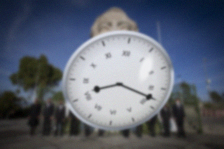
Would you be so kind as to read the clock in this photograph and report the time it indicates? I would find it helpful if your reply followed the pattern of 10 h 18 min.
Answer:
8 h 18 min
